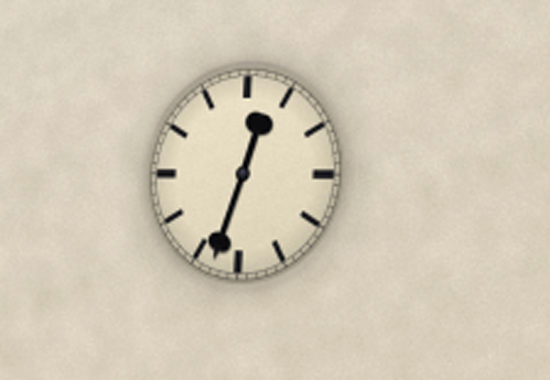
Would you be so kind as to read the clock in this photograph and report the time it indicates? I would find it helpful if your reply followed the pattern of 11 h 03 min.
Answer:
12 h 33 min
